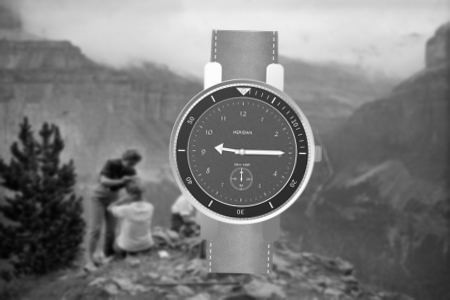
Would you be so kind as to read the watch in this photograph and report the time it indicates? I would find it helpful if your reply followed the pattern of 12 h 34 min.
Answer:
9 h 15 min
